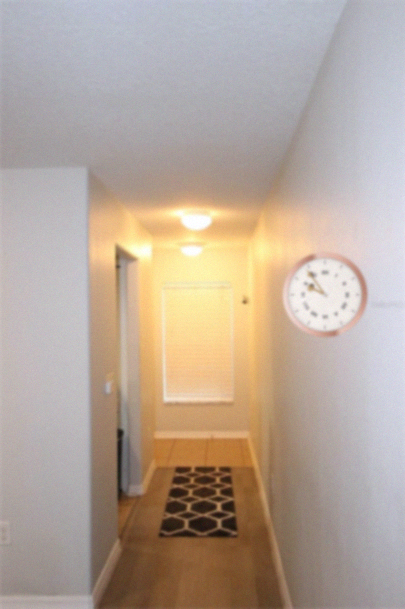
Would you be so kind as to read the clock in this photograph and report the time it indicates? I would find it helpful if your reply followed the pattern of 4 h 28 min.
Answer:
9 h 54 min
